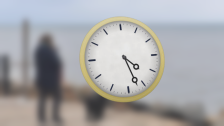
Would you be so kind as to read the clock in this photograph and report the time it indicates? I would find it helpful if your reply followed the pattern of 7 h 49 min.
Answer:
4 h 27 min
